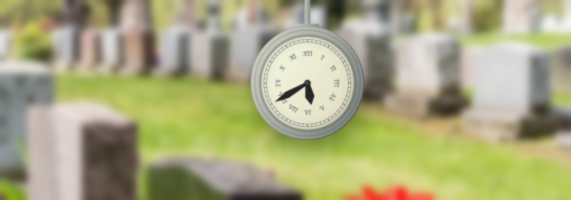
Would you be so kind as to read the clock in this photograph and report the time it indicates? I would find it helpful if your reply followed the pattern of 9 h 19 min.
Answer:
5 h 40 min
